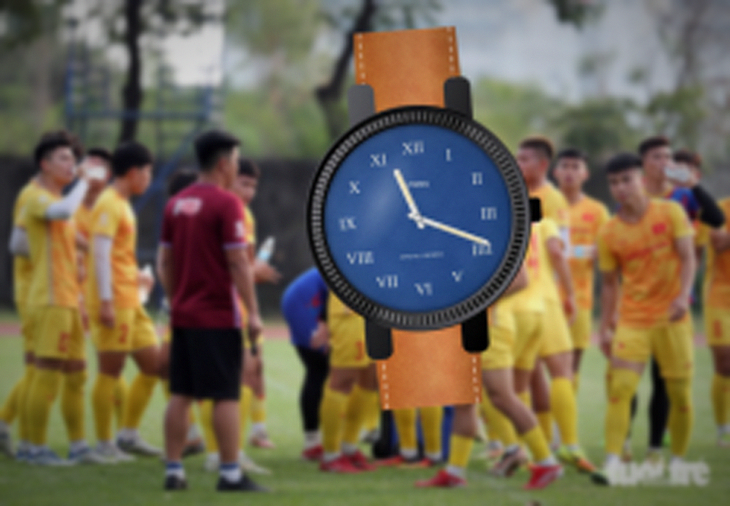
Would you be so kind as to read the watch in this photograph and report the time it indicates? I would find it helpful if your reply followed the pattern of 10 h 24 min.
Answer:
11 h 19 min
